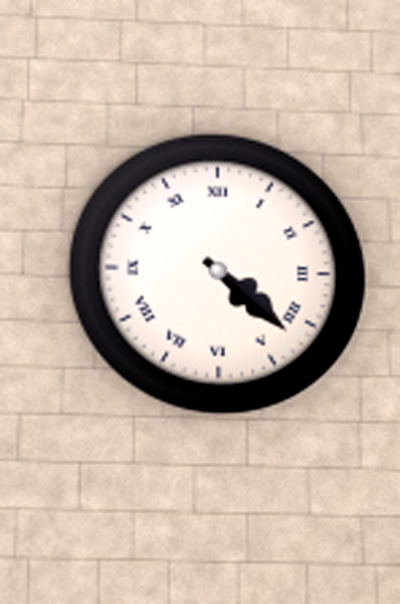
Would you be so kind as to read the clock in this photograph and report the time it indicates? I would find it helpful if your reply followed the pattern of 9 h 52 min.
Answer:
4 h 22 min
